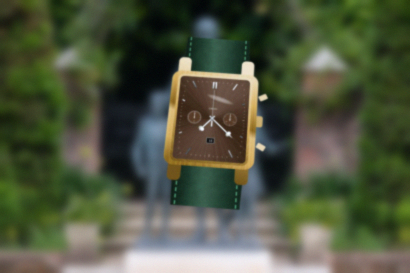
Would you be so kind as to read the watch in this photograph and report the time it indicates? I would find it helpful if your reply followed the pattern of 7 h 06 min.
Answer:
7 h 22 min
